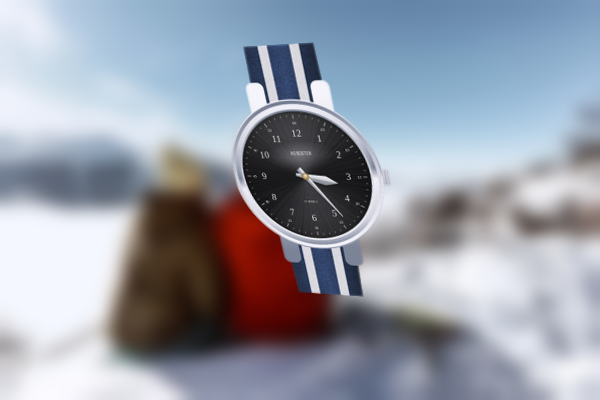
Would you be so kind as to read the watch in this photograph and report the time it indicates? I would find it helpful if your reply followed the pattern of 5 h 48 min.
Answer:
3 h 24 min
